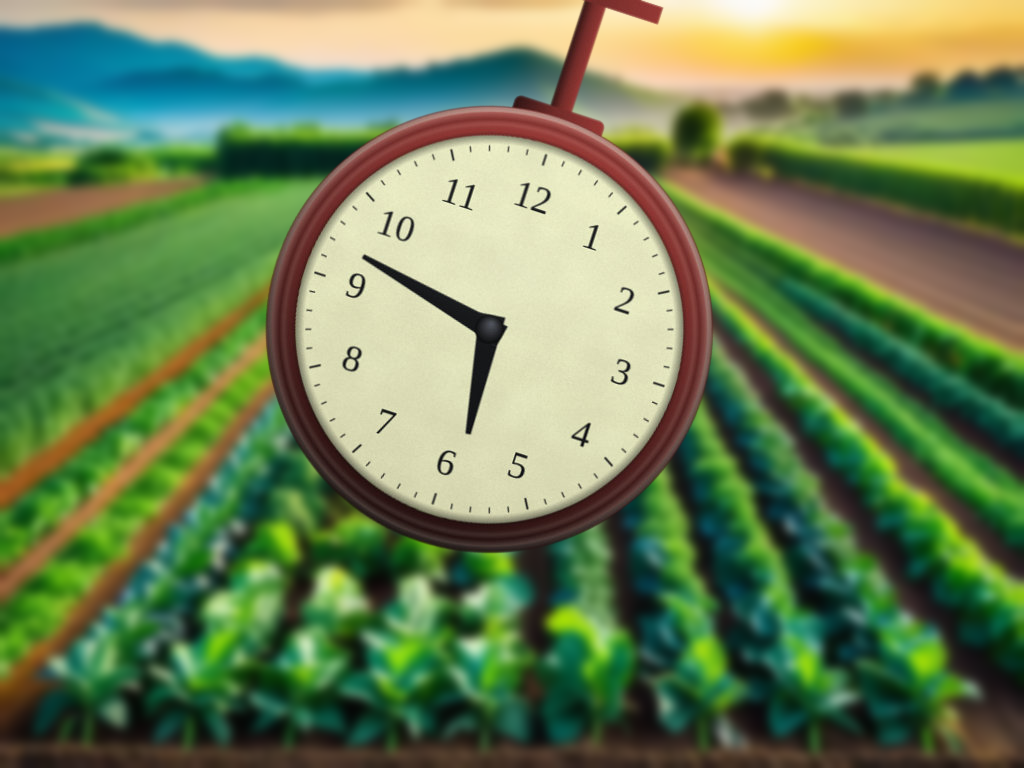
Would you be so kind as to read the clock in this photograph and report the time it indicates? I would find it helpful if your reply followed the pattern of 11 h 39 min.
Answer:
5 h 47 min
